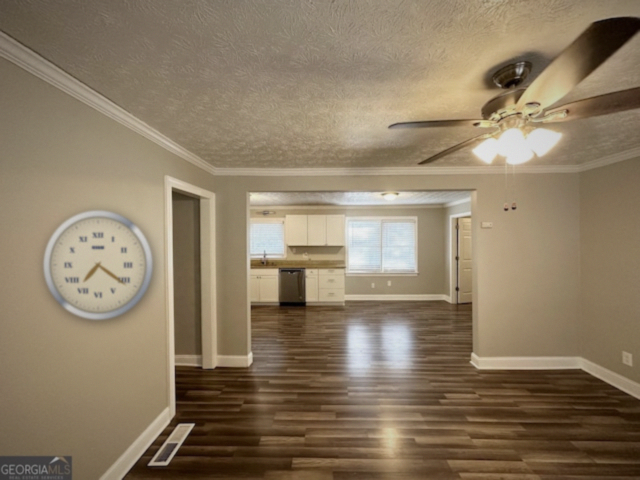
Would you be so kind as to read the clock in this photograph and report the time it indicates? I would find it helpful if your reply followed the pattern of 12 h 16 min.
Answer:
7 h 21 min
